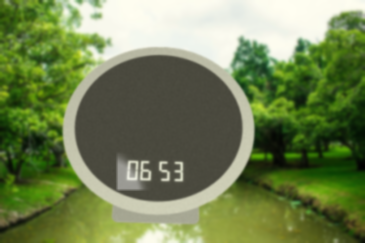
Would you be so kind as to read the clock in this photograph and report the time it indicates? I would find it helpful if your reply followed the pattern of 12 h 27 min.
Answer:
6 h 53 min
